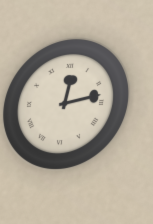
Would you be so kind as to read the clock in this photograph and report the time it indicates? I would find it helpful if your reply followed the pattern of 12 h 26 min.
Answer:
12 h 13 min
